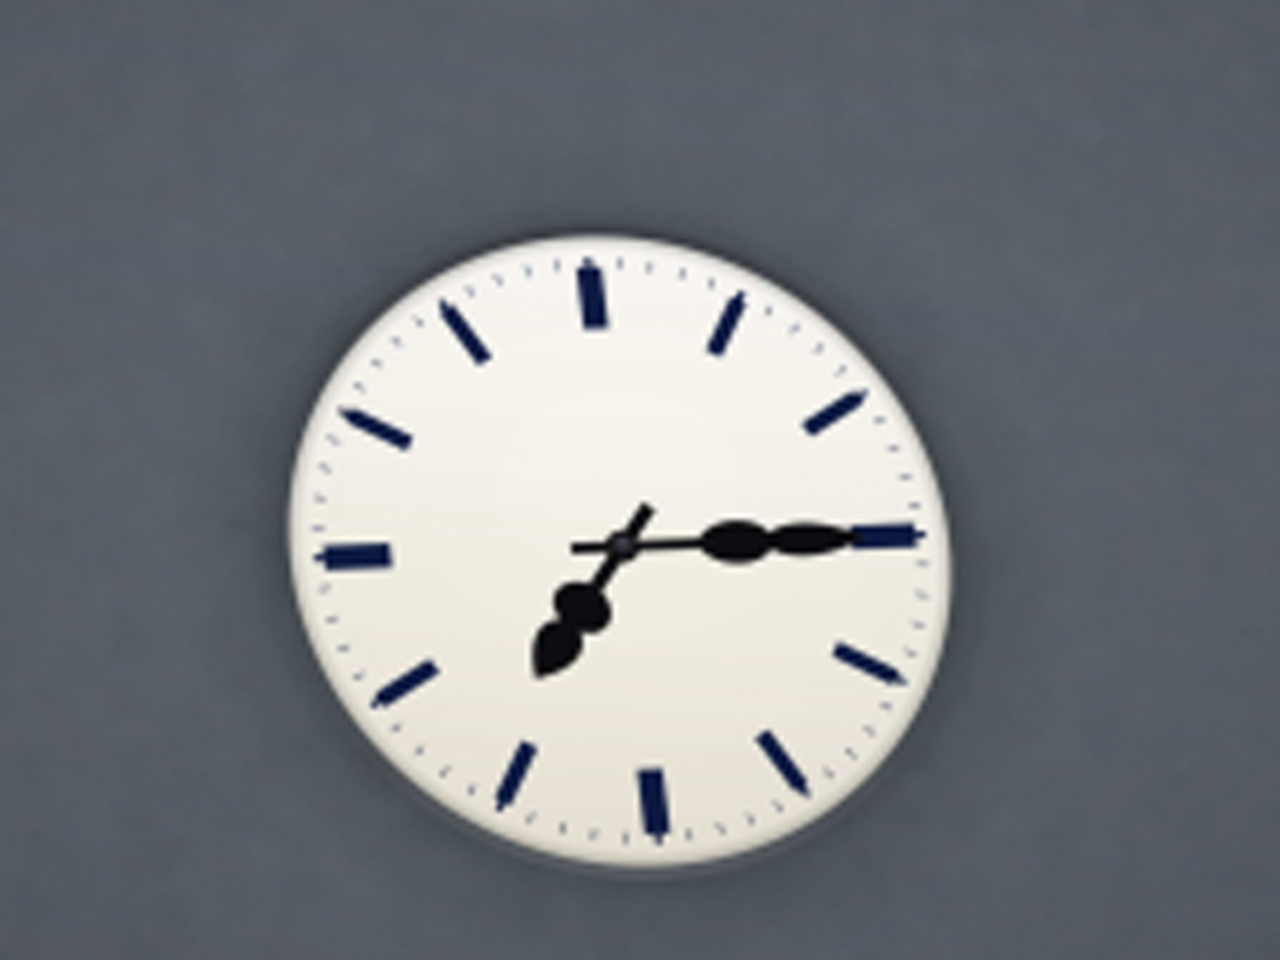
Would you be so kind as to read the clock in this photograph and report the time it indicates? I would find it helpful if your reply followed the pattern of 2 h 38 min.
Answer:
7 h 15 min
